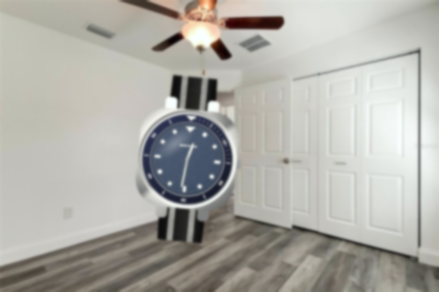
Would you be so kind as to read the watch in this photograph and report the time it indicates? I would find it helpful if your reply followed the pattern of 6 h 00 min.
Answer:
12 h 31 min
